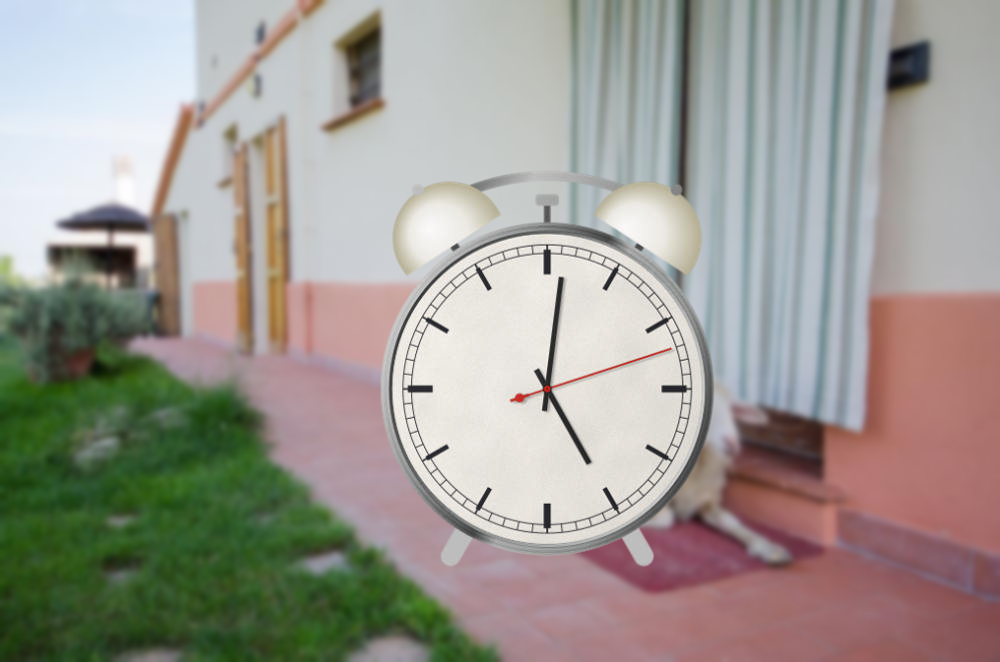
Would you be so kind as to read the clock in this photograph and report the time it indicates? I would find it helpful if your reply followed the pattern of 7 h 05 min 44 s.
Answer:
5 h 01 min 12 s
